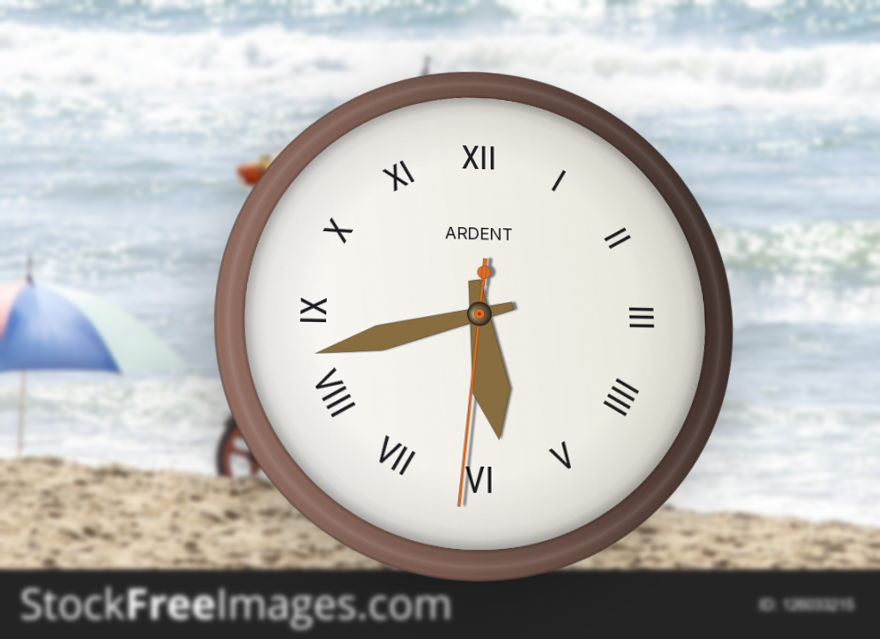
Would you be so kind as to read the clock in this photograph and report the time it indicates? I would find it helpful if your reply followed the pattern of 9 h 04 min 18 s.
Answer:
5 h 42 min 31 s
